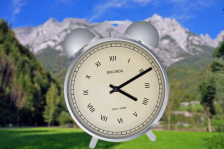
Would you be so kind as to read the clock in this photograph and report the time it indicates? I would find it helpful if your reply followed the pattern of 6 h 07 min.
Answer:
4 h 11 min
